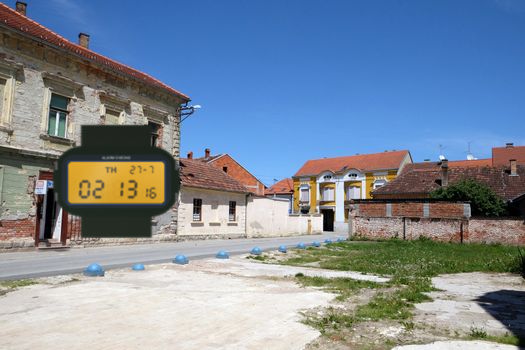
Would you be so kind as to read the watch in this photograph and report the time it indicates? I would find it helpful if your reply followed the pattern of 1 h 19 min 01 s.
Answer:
2 h 13 min 16 s
